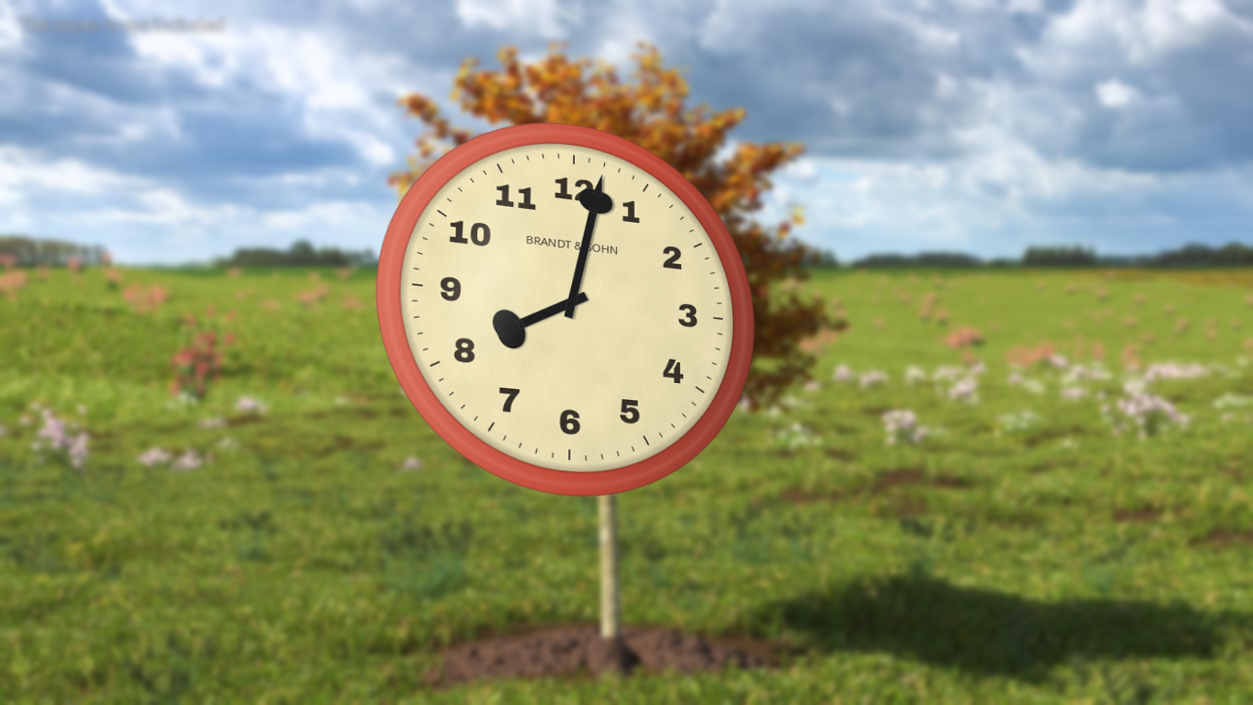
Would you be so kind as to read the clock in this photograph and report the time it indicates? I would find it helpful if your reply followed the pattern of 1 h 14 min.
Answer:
8 h 02 min
